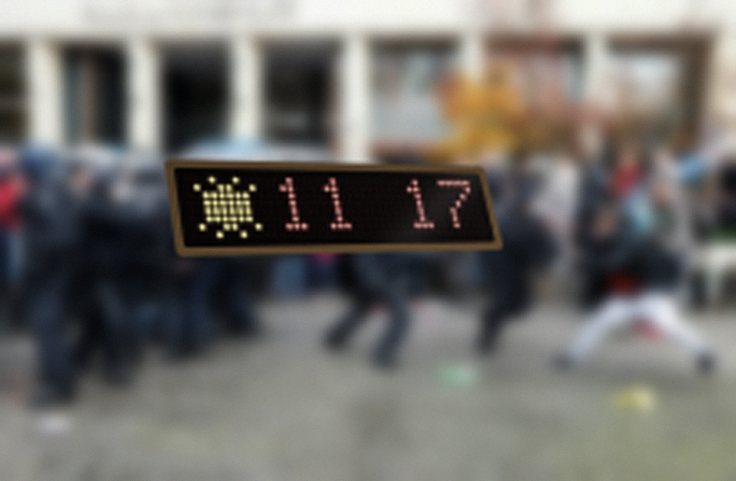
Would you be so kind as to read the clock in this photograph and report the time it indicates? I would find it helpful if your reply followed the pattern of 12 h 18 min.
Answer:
11 h 17 min
